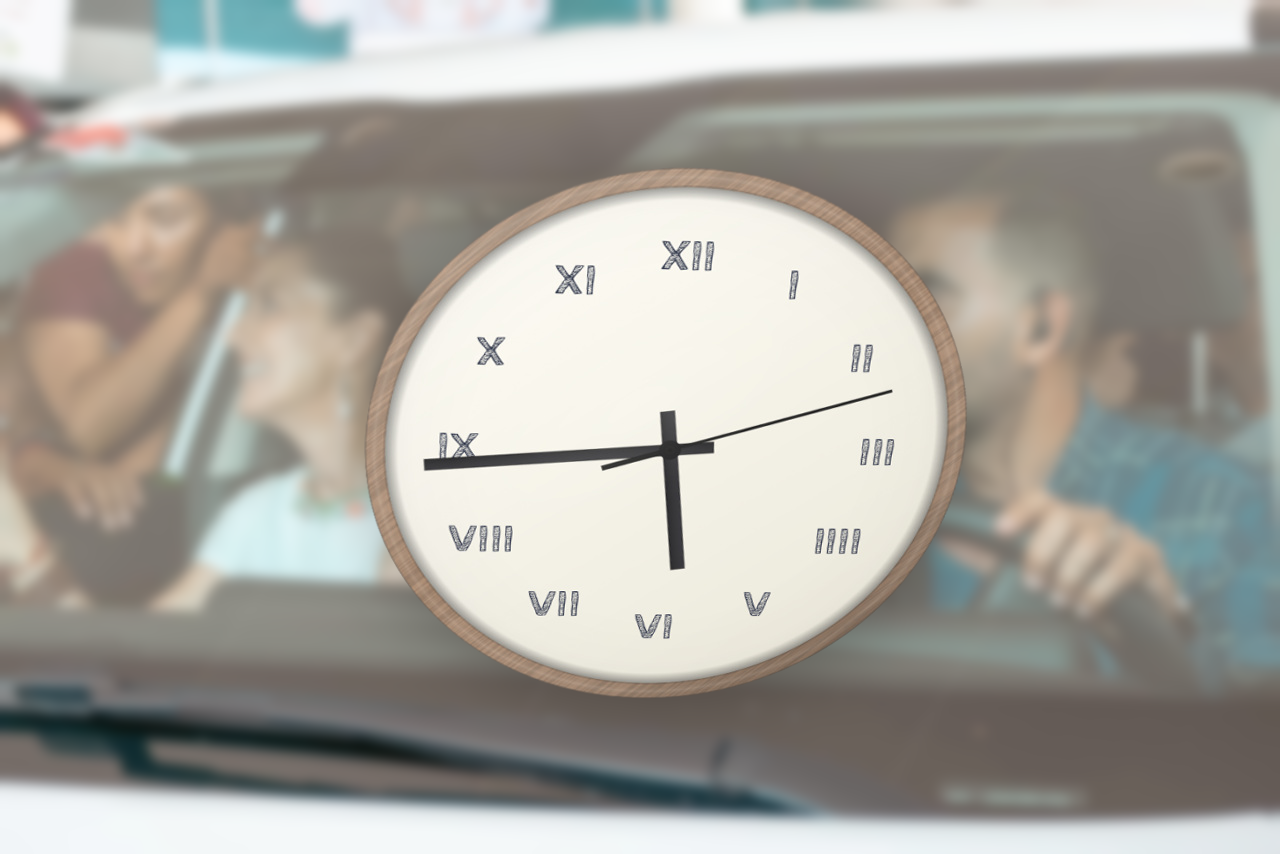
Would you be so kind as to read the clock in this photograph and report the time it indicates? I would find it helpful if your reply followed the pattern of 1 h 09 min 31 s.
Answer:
5 h 44 min 12 s
